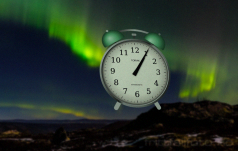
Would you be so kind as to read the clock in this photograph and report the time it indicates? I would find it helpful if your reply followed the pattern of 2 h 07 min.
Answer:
1 h 05 min
